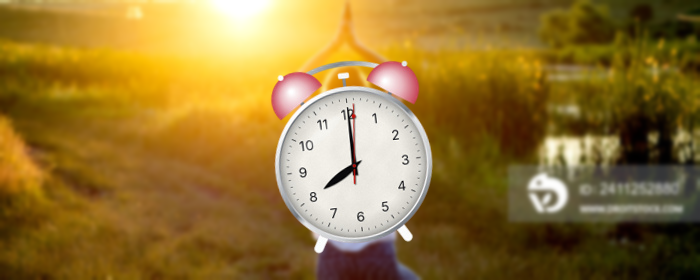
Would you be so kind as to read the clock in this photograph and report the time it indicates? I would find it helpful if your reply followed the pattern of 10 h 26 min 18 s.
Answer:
8 h 00 min 01 s
